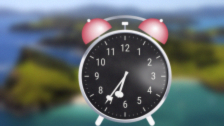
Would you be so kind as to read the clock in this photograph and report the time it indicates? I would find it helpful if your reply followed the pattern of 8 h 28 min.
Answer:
6 h 36 min
